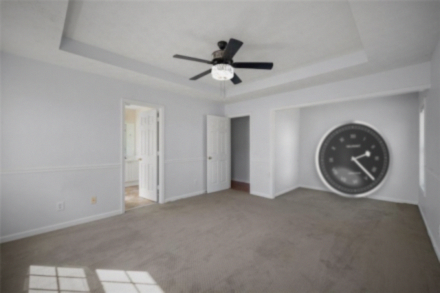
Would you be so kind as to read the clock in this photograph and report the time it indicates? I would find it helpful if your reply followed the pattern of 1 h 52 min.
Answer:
2 h 23 min
